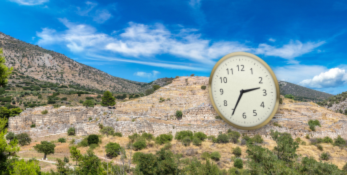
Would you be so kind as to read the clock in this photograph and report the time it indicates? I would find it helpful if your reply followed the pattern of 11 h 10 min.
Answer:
2 h 35 min
